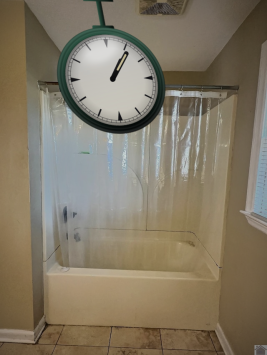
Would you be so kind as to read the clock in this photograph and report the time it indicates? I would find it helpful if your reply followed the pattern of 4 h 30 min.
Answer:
1 h 06 min
